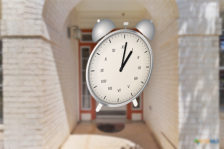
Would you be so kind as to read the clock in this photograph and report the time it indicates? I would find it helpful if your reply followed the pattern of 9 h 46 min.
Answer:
1 h 01 min
